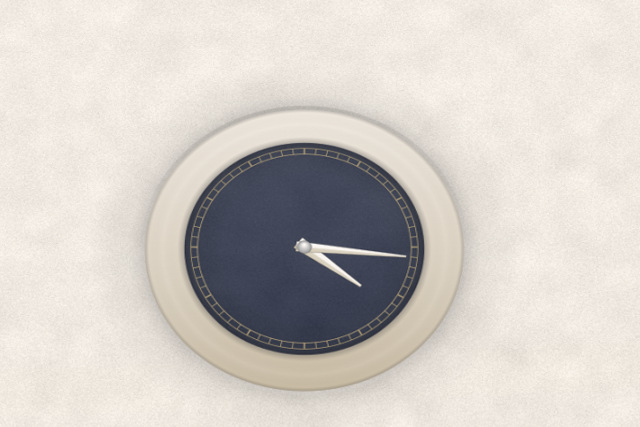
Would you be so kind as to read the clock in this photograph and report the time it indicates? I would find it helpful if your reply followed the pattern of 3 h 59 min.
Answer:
4 h 16 min
